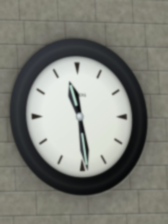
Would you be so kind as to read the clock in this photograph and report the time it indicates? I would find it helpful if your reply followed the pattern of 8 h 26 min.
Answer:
11 h 29 min
